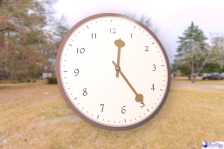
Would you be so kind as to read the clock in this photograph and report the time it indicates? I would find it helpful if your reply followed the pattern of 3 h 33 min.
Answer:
12 h 25 min
